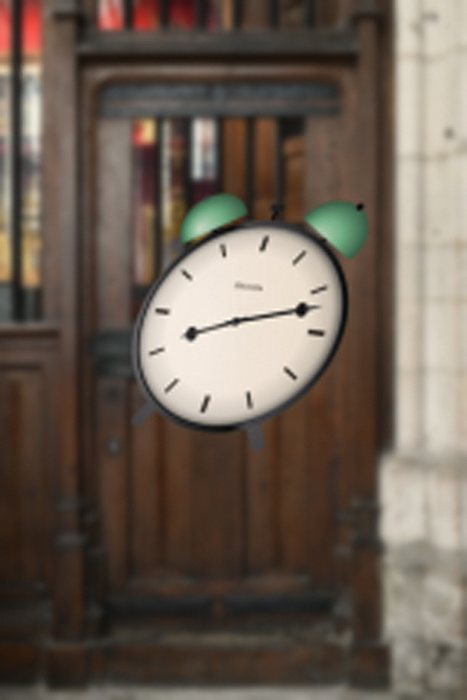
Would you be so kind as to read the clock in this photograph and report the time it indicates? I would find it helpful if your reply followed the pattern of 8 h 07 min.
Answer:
8 h 12 min
